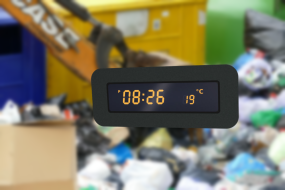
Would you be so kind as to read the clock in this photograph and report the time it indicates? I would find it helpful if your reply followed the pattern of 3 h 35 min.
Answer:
8 h 26 min
